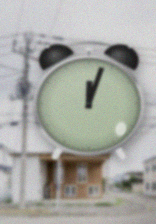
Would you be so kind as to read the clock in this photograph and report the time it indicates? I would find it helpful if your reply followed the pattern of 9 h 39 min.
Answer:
12 h 03 min
